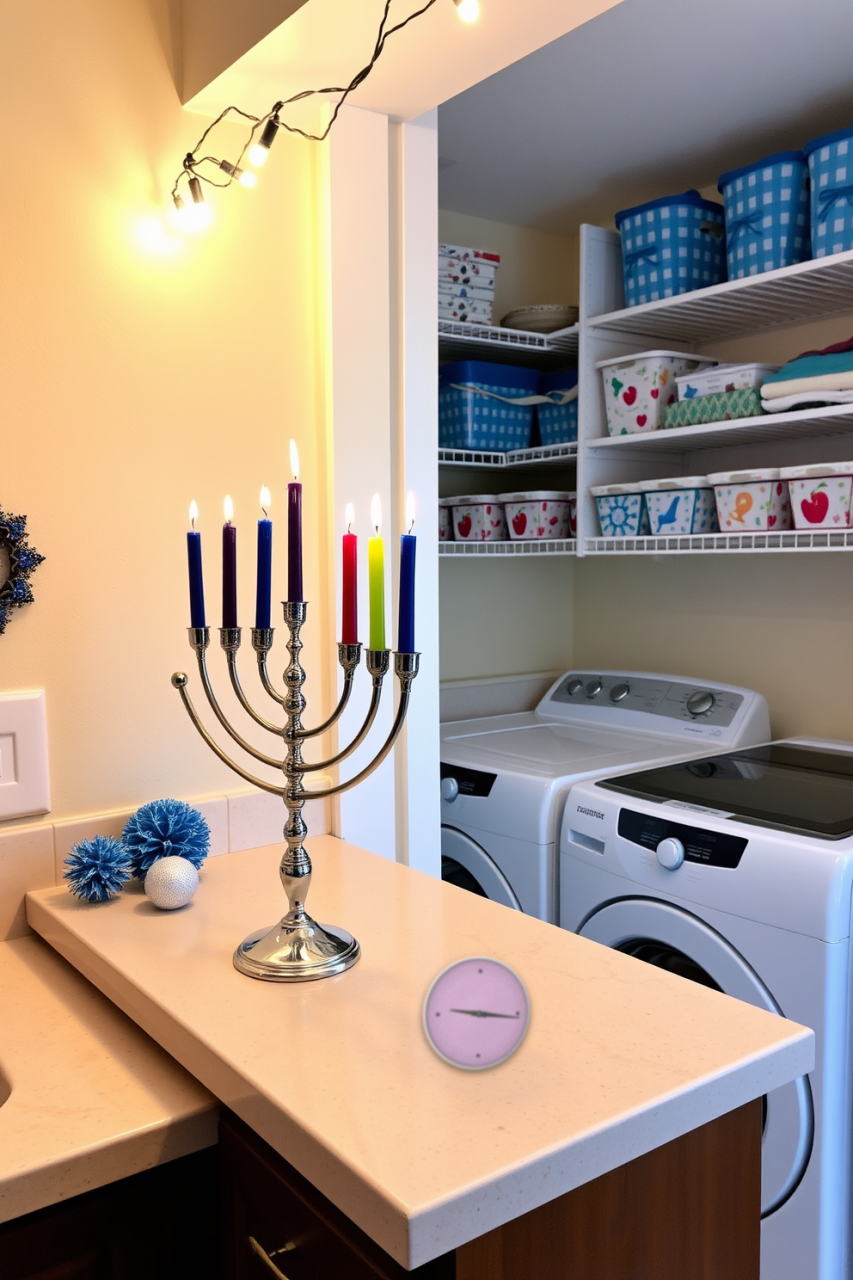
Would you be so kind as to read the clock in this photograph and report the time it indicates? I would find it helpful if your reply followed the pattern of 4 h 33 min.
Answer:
9 h 16 min
